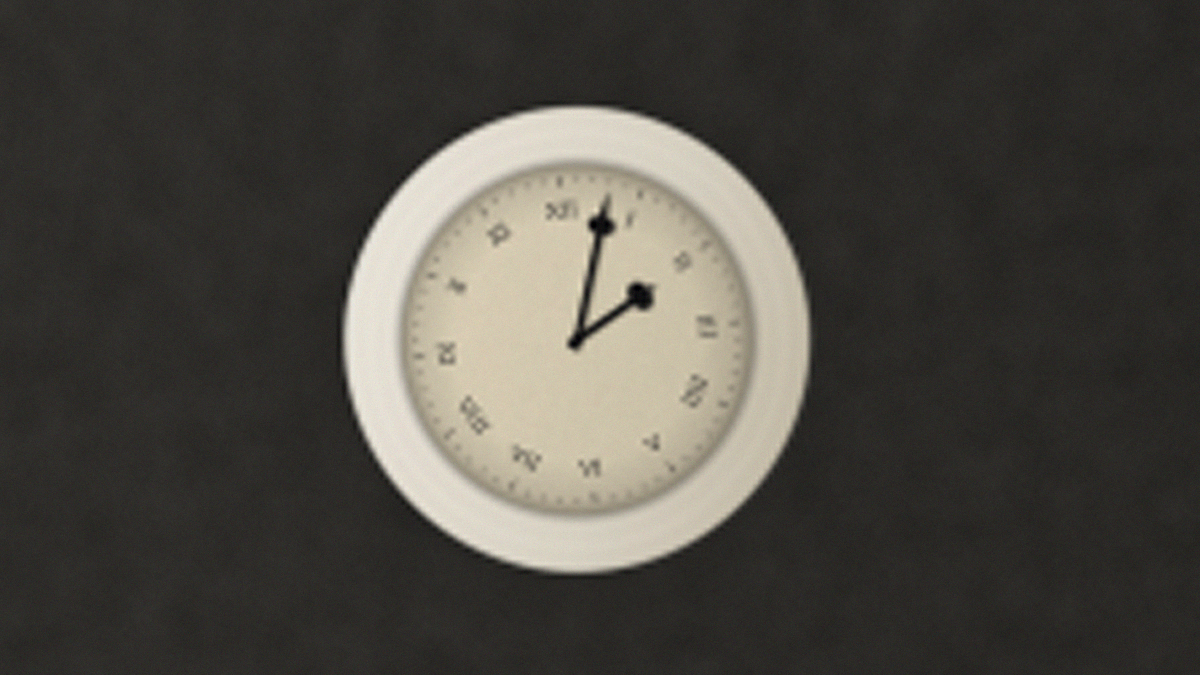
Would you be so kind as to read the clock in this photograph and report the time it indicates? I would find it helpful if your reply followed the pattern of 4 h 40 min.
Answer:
2 h 03 min
